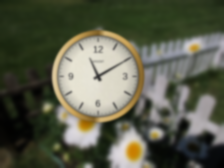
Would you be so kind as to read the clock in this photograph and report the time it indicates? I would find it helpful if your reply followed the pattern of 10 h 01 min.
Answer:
11 h 10 min
